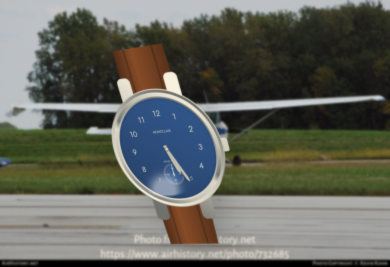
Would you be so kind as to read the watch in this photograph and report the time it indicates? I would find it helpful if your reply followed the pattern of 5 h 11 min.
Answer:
5 h 26 min
